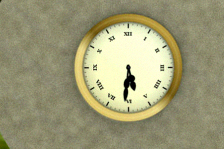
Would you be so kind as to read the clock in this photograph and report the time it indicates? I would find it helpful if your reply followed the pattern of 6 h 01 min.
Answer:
5 h 31 min
